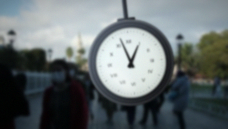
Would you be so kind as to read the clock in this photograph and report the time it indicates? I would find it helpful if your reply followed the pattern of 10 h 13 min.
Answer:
12 h 57 min
